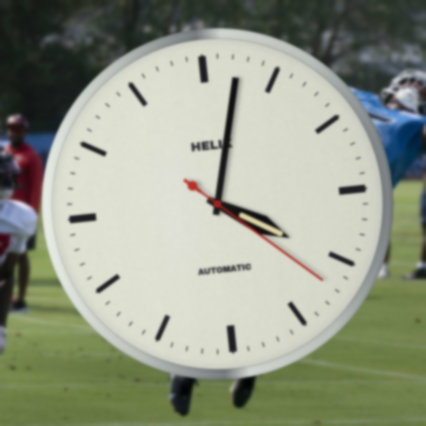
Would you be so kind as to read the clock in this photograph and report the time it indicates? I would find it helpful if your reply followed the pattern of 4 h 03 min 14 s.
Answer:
4 h 02 min 22 s
